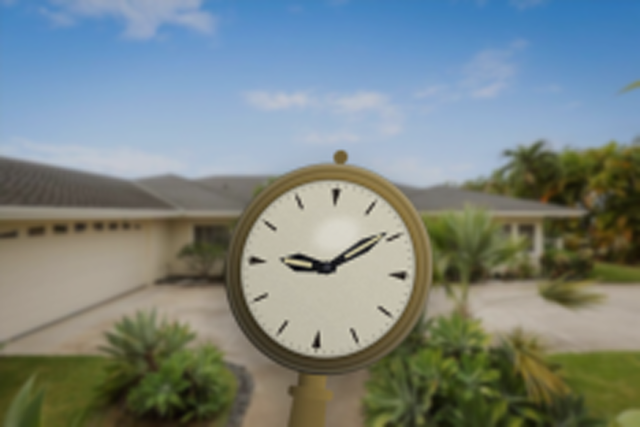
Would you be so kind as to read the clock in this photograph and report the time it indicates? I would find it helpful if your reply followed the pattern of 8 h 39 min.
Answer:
9 h 09 min
